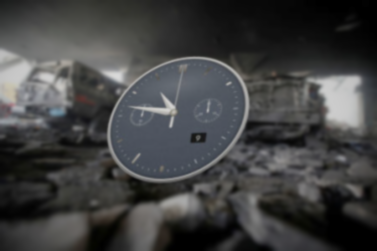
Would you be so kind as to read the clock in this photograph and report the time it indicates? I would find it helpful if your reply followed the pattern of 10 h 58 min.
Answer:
10 h 47 min
